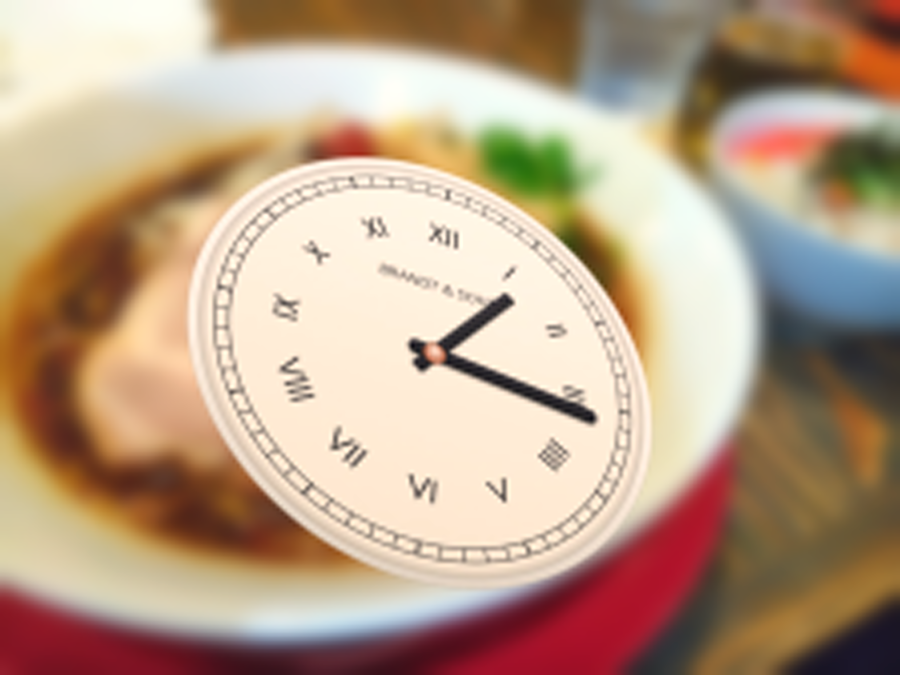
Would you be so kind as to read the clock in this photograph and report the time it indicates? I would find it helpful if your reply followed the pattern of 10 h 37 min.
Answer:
1 h 16 min
